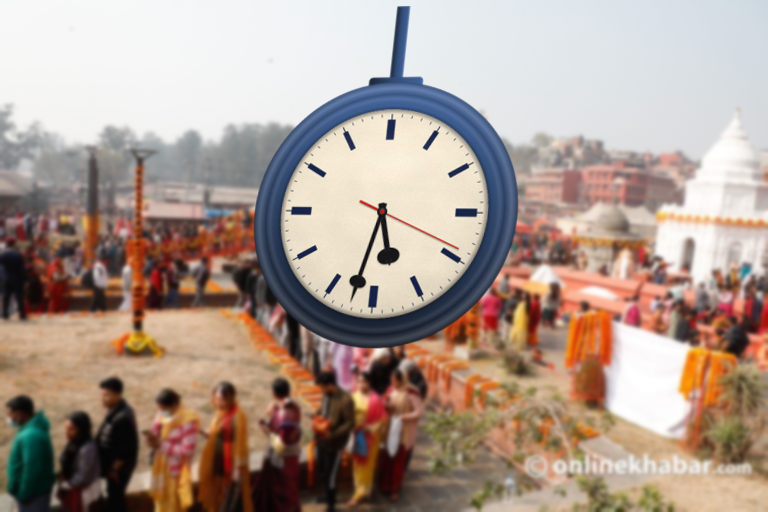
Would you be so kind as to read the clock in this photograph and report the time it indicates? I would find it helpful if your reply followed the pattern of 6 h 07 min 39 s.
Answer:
5 h 32 min 19 s
